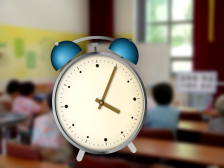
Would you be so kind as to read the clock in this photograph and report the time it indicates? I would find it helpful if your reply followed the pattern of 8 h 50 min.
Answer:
4 h 05 min
